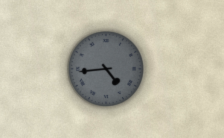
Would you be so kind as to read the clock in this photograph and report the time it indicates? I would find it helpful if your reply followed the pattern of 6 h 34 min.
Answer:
4 h 44 min
